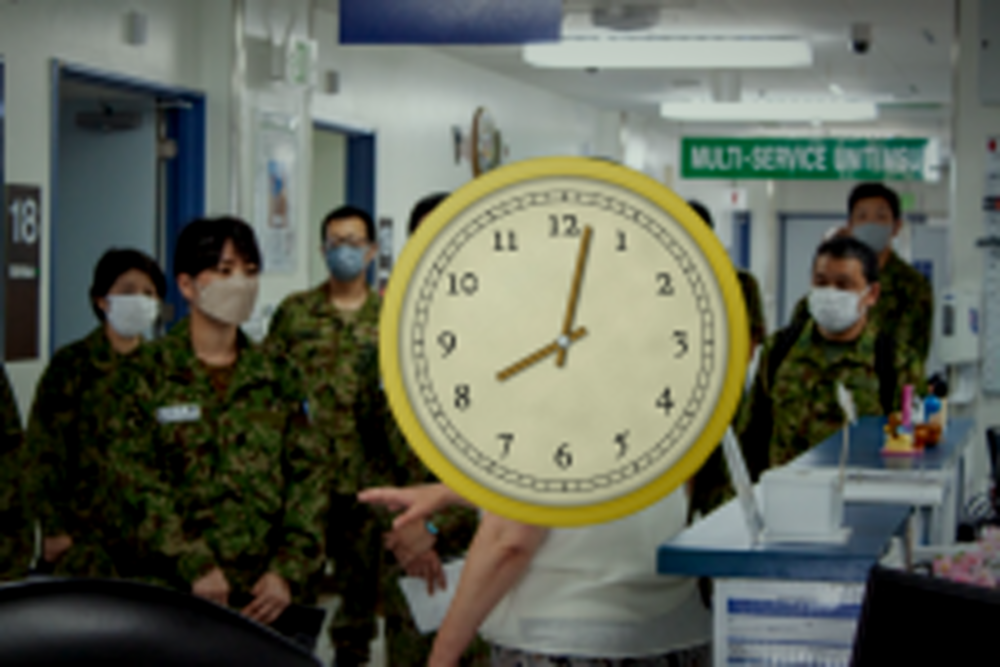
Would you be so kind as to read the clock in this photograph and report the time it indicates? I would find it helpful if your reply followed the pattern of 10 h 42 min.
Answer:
8 h 02 min
